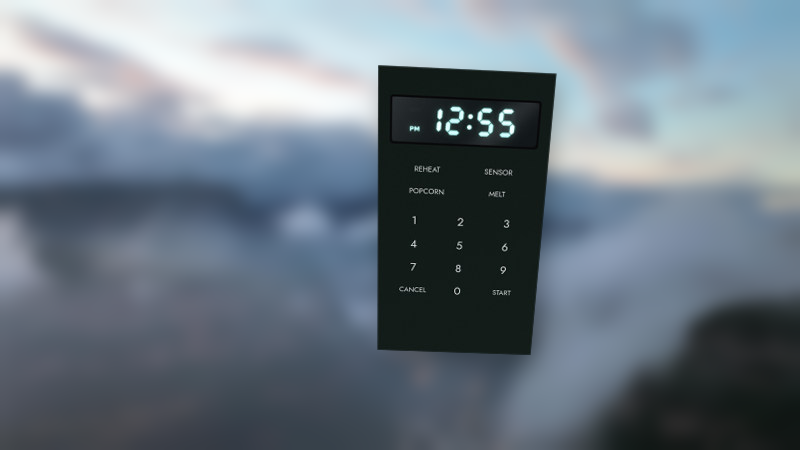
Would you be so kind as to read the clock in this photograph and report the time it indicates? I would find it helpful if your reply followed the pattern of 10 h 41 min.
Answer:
12 h 55 min
